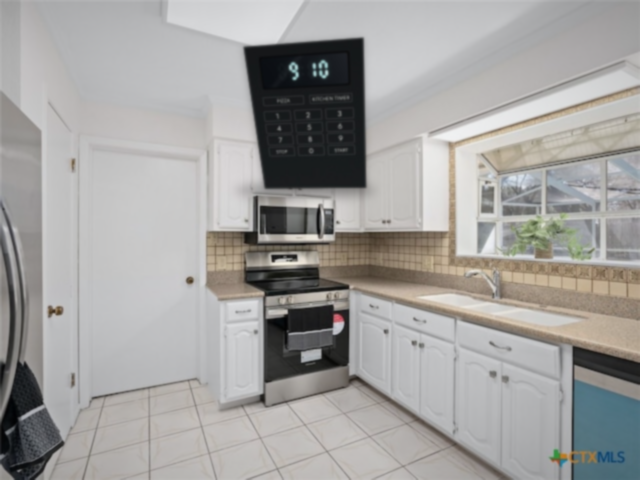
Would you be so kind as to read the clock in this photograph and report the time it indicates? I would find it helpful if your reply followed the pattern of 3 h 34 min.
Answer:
9 h 10 min
